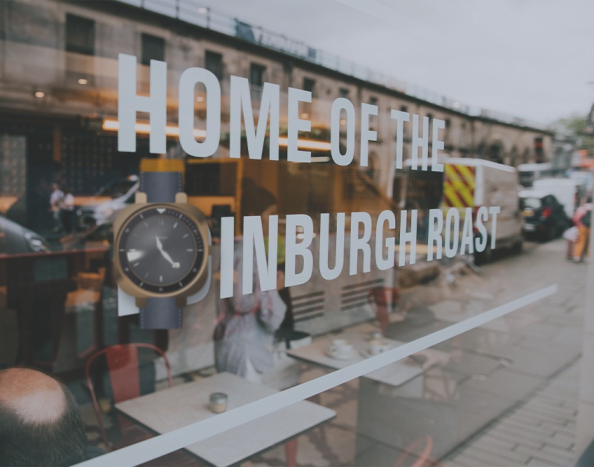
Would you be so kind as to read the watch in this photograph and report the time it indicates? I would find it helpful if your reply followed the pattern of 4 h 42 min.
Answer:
11 h 23 min
